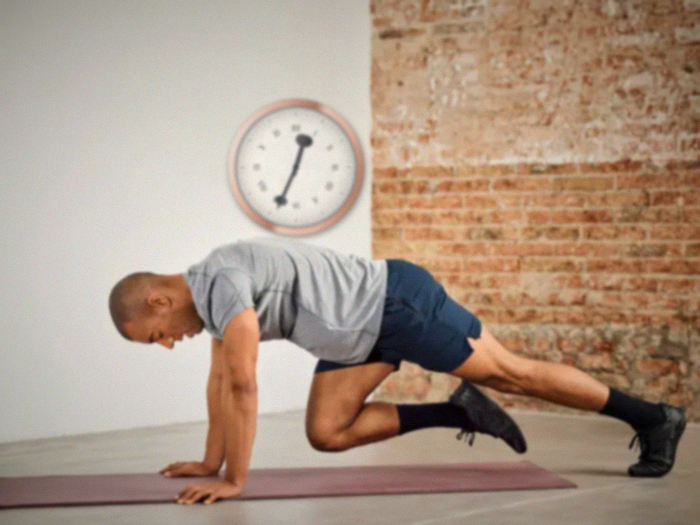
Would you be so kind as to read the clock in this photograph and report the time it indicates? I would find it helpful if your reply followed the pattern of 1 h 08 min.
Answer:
12 h 34 min
